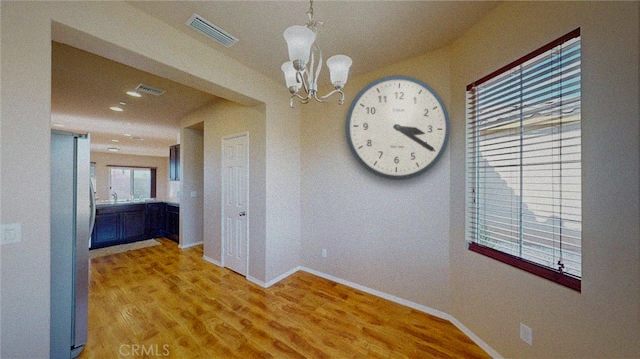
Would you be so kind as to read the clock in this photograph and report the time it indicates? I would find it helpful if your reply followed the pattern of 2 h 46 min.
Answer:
3 h 20 min
